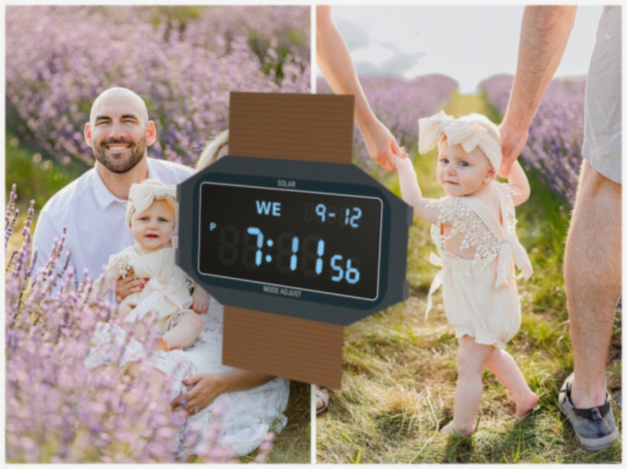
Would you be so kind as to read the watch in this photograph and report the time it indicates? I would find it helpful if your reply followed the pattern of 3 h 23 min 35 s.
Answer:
7 h 11 min 56 s
